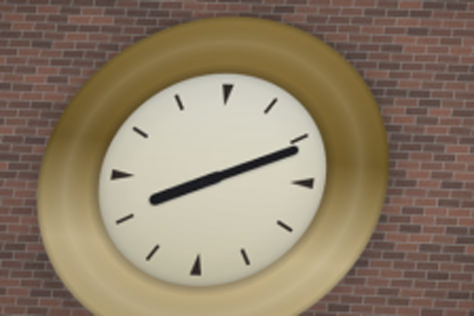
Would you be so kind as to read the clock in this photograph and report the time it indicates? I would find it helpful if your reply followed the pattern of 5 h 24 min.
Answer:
8 h 11 min
